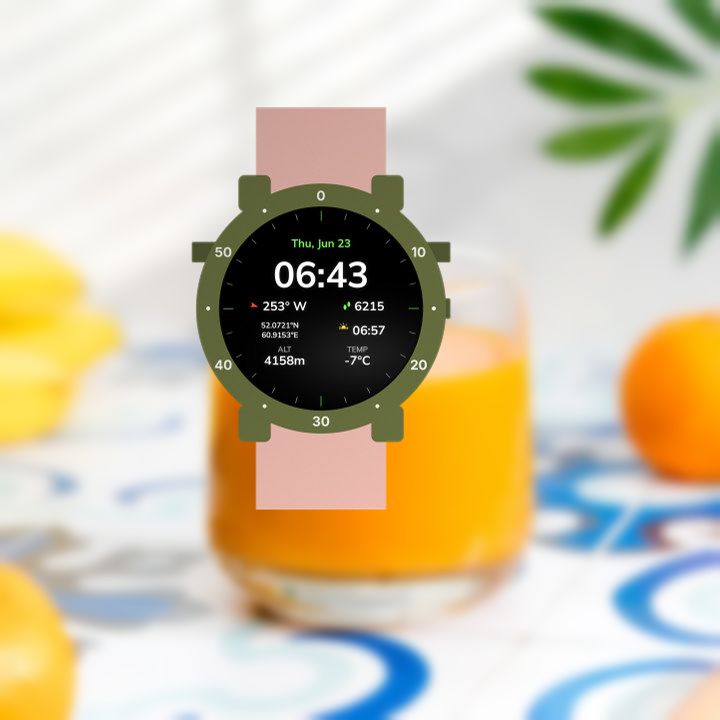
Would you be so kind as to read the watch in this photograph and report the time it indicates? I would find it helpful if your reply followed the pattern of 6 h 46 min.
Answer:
6 h 43 min
